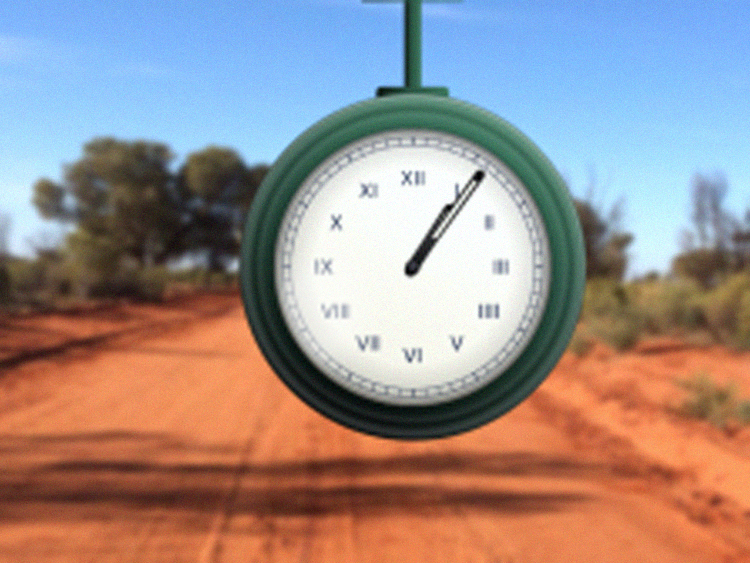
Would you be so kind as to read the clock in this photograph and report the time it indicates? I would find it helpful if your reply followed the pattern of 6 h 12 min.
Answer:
1 h 06 min
